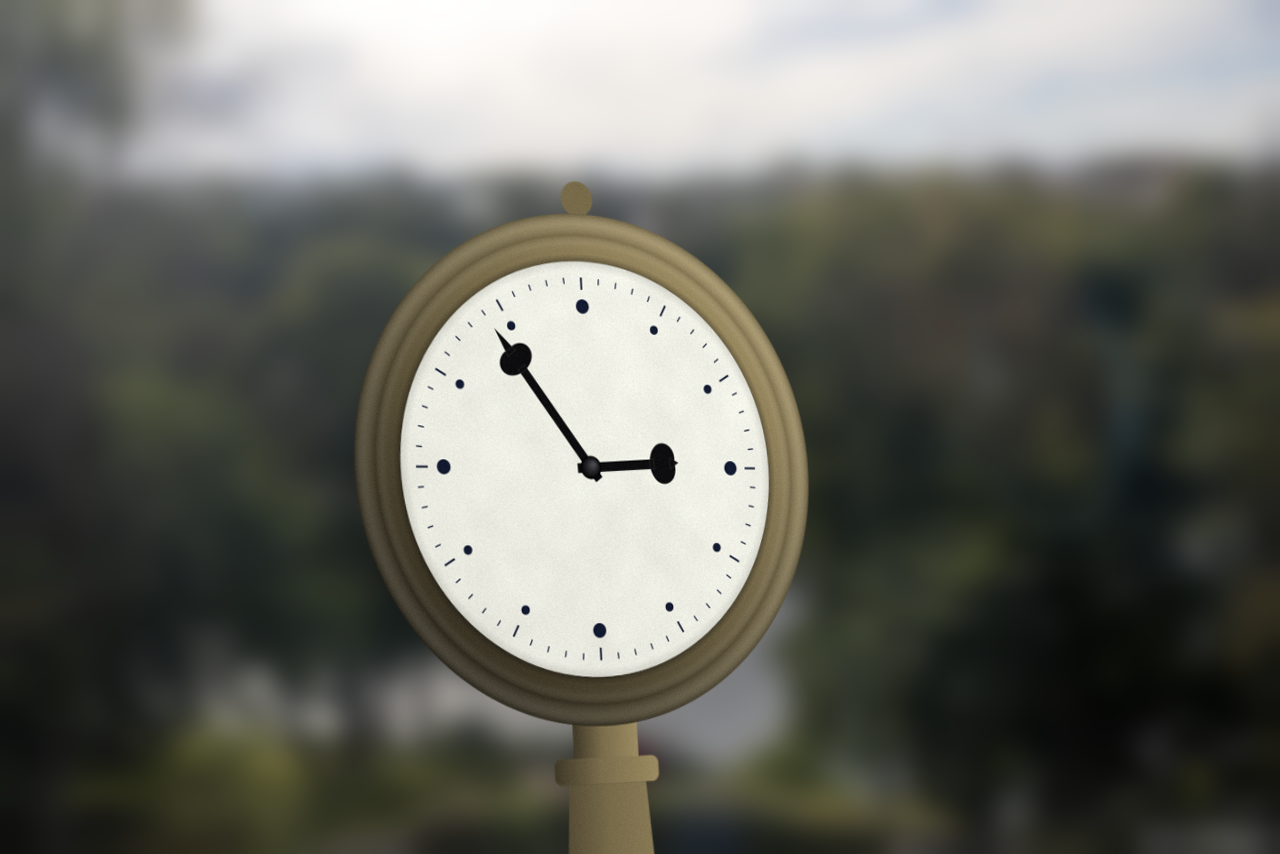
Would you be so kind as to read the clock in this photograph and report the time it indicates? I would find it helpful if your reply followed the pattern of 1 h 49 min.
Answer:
2 h 54 min
